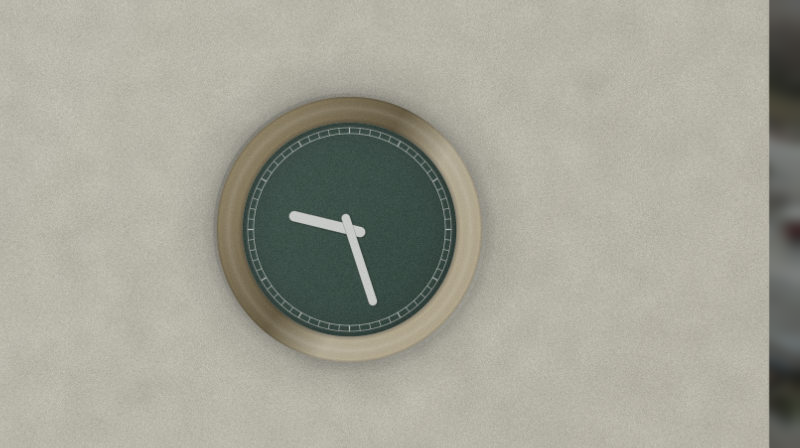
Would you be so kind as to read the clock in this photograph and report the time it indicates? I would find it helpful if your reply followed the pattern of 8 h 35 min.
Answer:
9 h 27 min
